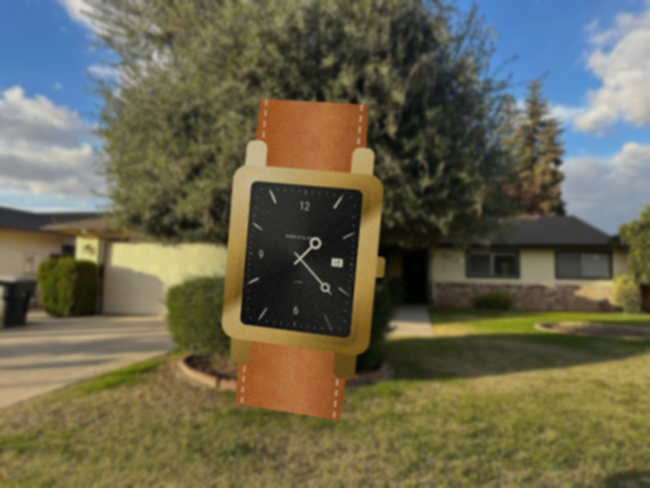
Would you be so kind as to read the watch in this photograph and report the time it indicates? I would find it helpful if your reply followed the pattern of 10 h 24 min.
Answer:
1 h 22 min
